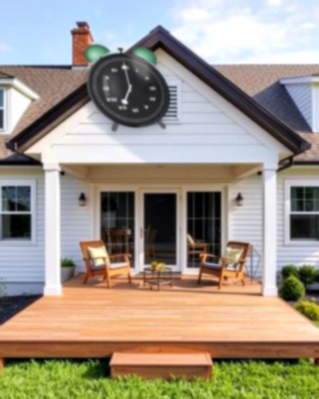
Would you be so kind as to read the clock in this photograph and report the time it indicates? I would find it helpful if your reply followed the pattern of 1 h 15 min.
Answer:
7 h 00 min
